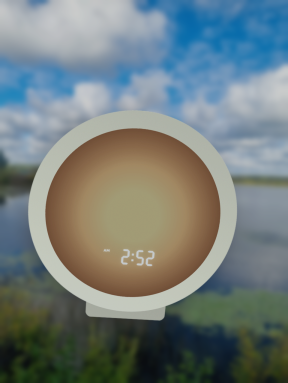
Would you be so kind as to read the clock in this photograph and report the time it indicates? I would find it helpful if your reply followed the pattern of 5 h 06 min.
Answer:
2 h 52 min
